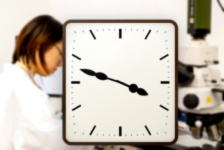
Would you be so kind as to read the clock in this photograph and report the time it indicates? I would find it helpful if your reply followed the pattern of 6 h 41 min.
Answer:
3 h 48 min
